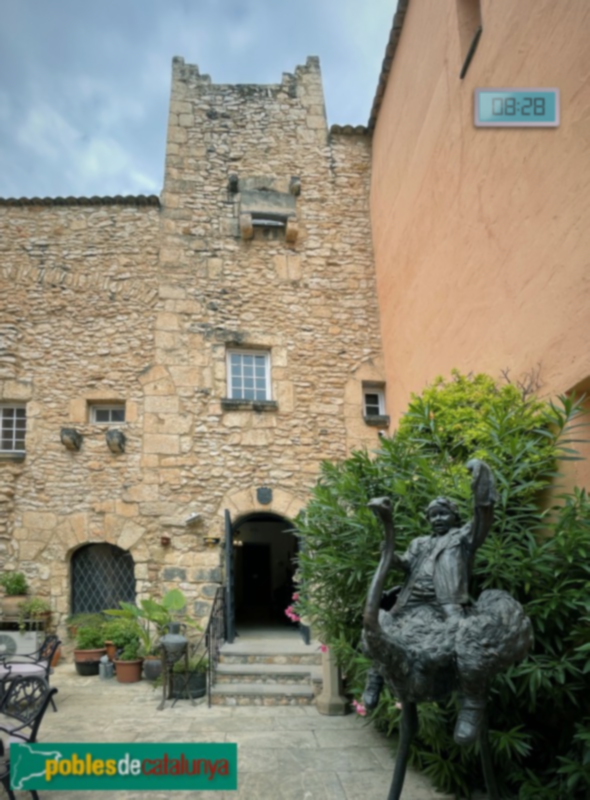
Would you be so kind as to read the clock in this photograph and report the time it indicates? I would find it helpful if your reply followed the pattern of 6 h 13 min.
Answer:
8 h 28 min
